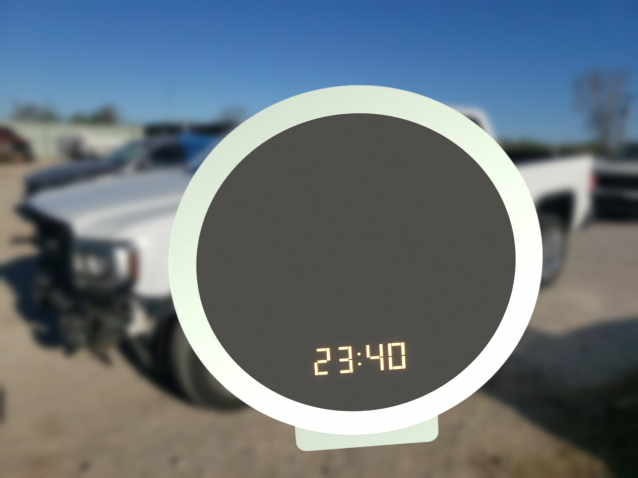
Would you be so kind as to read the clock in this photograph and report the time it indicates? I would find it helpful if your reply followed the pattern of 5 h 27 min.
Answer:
23 h 40 min
